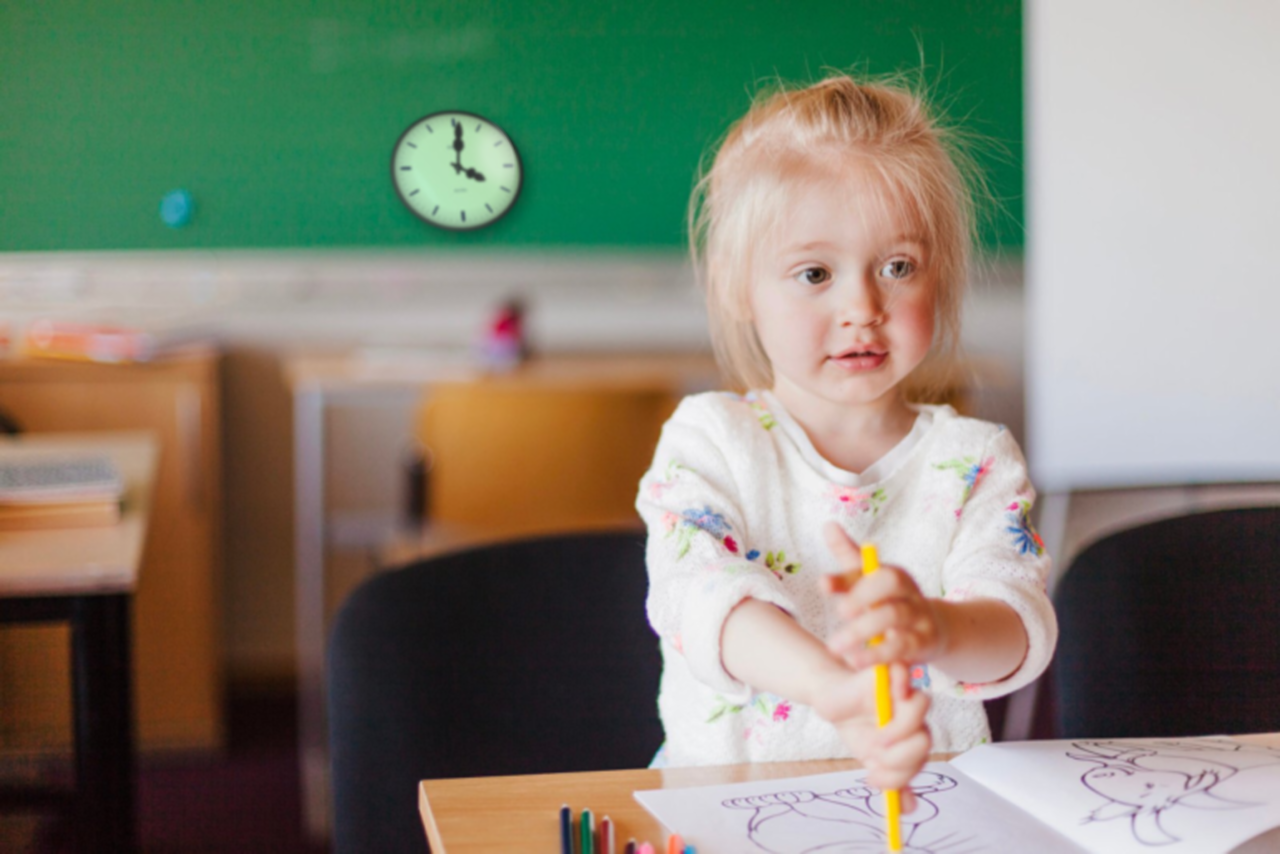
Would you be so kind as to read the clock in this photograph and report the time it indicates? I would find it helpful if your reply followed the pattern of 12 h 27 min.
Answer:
4 h 01 min
